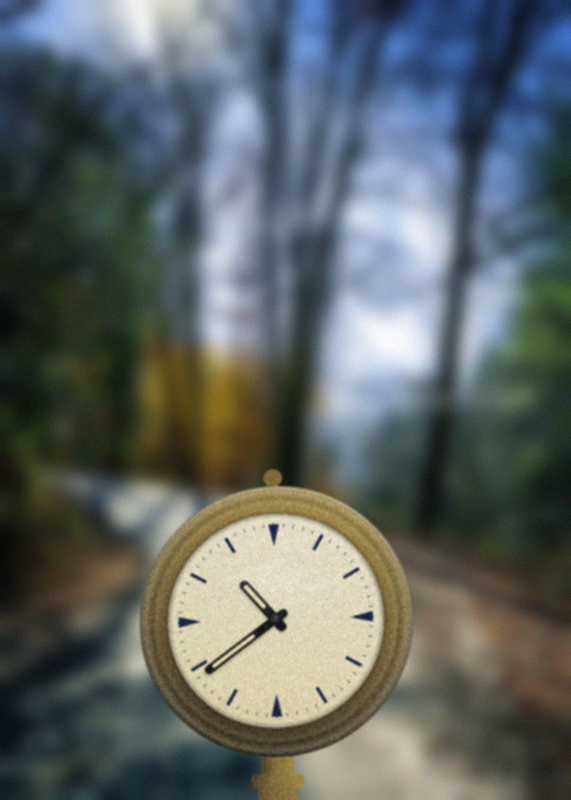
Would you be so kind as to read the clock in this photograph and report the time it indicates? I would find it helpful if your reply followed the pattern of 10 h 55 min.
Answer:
10 h 39 min
